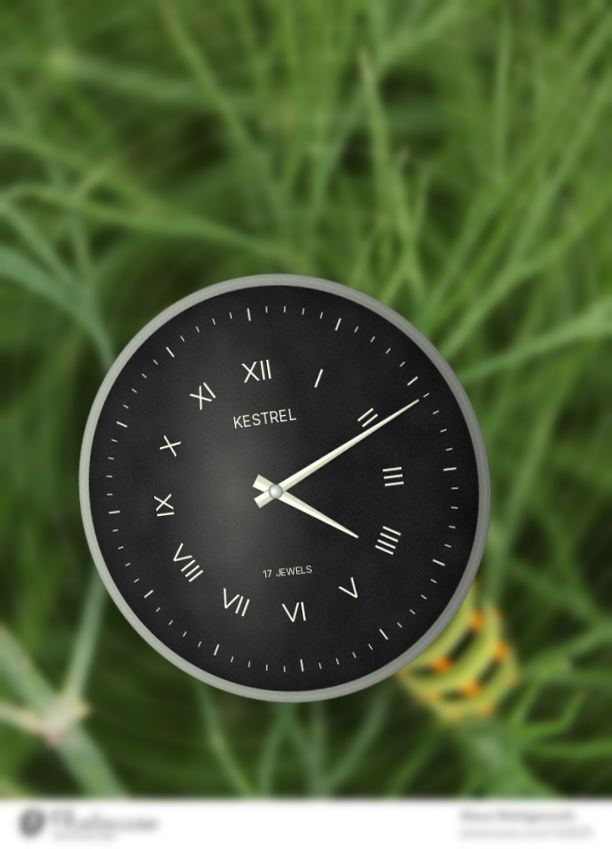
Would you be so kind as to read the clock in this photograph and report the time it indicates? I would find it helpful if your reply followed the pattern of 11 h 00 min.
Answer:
4 h 11 min
